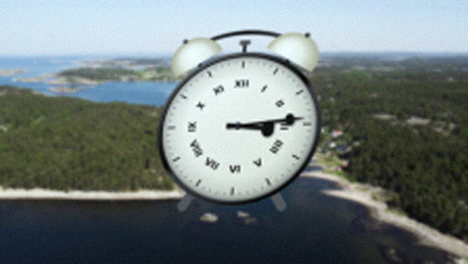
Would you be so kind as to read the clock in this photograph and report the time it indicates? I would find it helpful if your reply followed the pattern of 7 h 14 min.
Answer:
3 h 14 min
